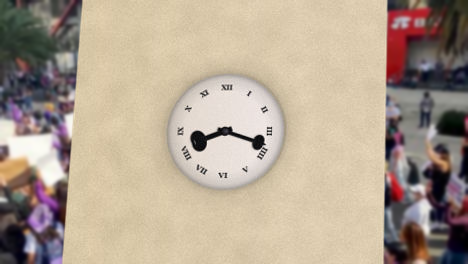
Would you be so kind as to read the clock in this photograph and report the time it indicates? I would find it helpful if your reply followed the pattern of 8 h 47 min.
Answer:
8 h 18 min
